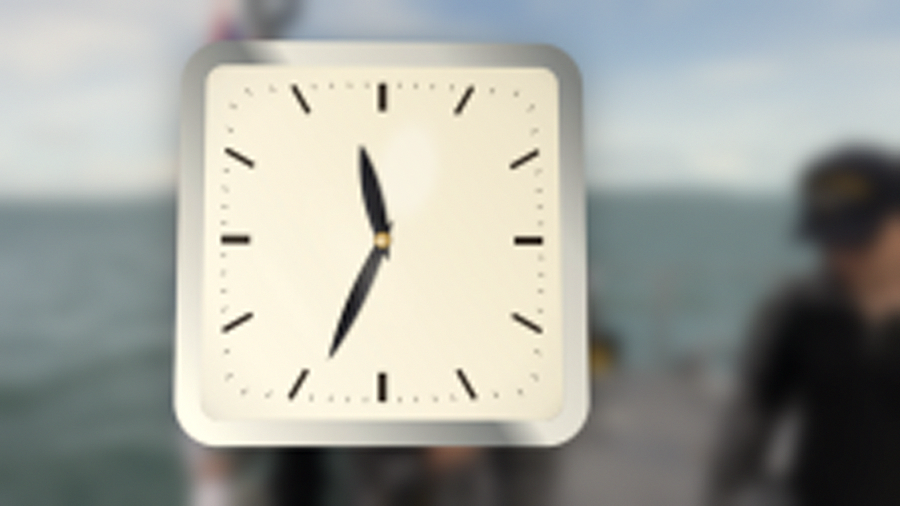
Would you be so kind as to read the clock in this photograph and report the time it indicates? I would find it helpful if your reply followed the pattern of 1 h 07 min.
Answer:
11 h 34 min
